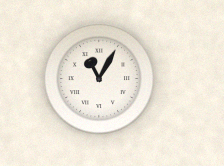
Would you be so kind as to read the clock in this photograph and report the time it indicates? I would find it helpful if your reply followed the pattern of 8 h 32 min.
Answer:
11 h 05 min
